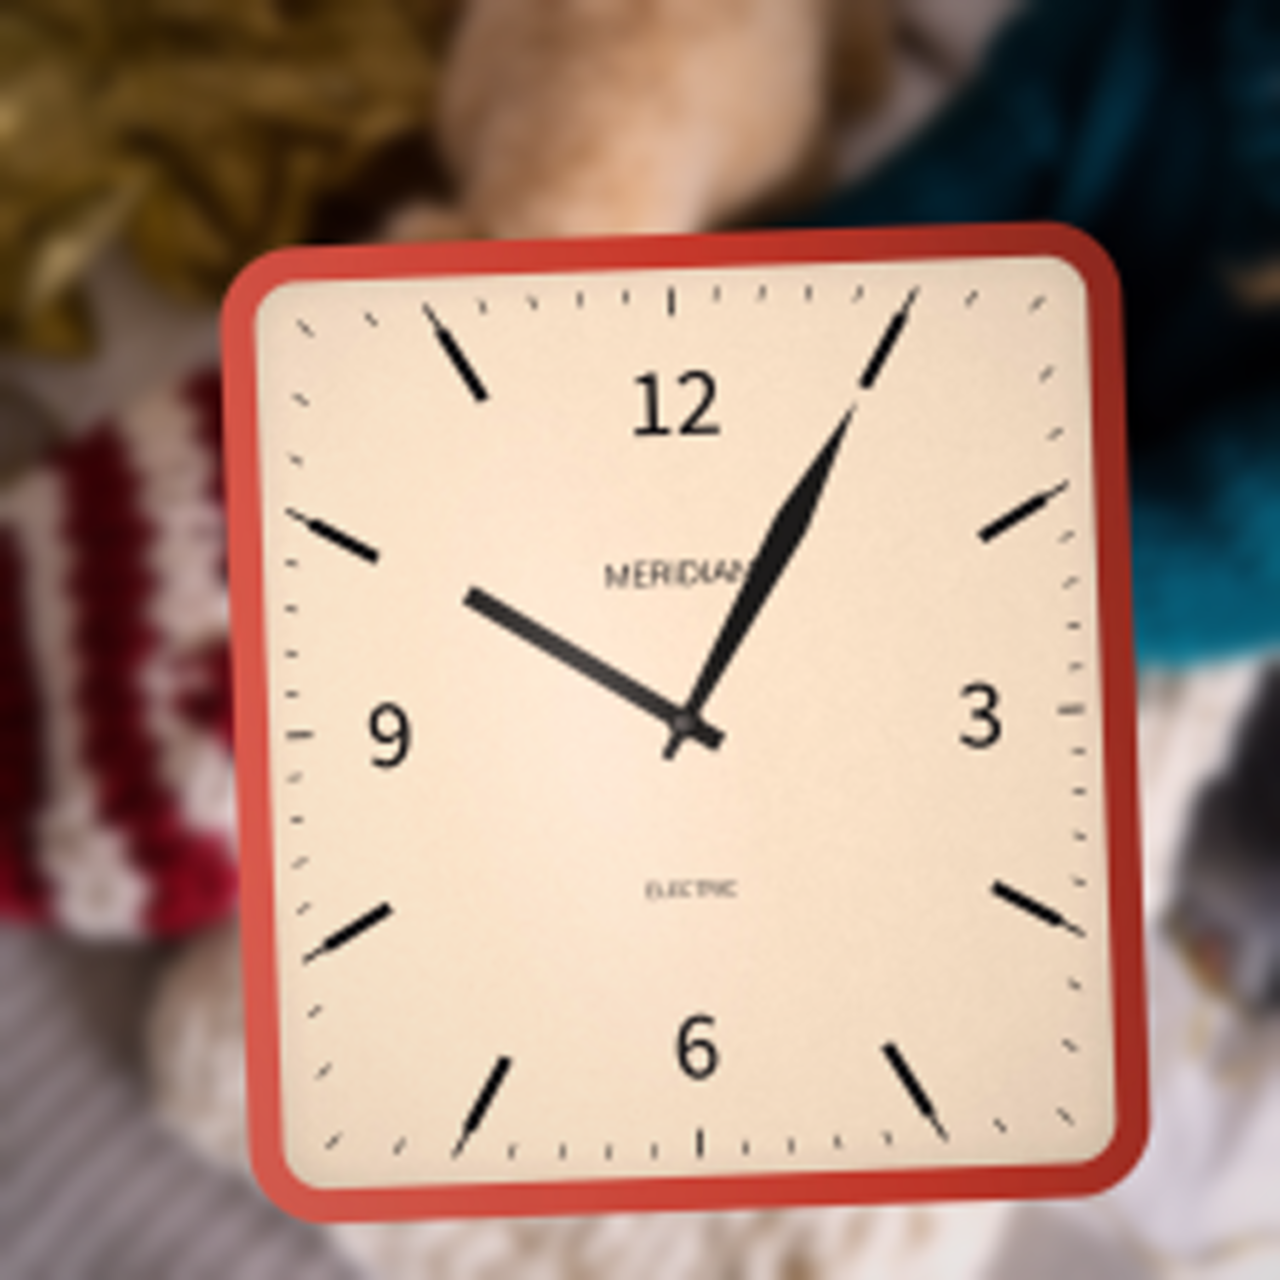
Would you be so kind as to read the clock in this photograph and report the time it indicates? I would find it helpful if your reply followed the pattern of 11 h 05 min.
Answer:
10 h 05 min
